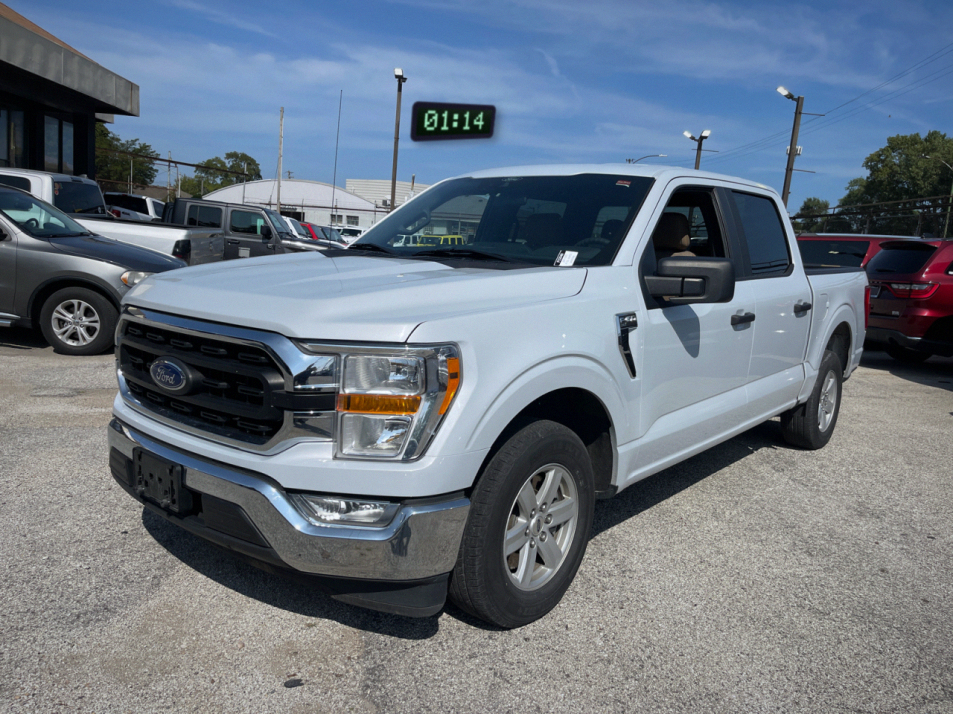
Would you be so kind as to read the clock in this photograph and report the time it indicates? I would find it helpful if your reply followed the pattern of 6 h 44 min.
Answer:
1 h 14 min
